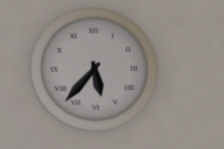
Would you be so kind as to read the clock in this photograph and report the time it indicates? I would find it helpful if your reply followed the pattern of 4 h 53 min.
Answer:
5 h 37 min
